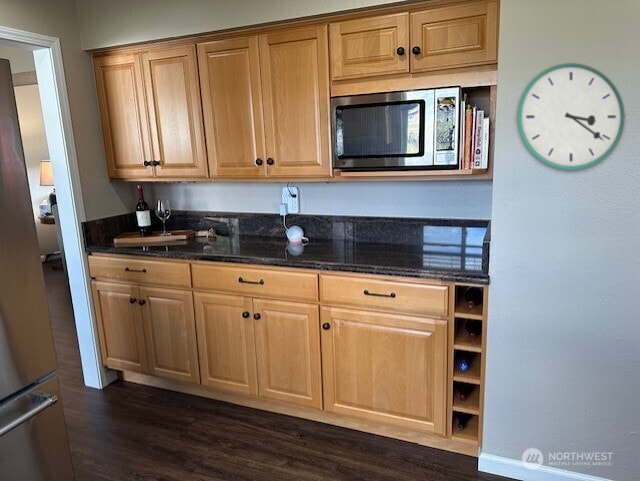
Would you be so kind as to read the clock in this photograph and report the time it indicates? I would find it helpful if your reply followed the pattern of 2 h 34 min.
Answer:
3 h 21 min
